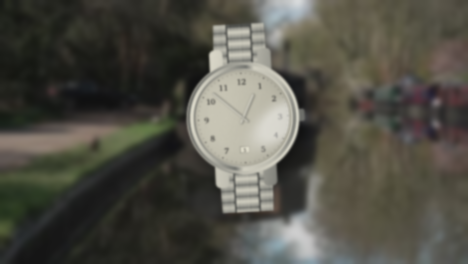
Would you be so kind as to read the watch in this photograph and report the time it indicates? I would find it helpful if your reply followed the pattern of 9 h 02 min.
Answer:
12 h 52 min
